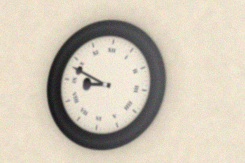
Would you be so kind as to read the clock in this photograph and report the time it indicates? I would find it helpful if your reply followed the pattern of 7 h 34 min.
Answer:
8 h 48 min
